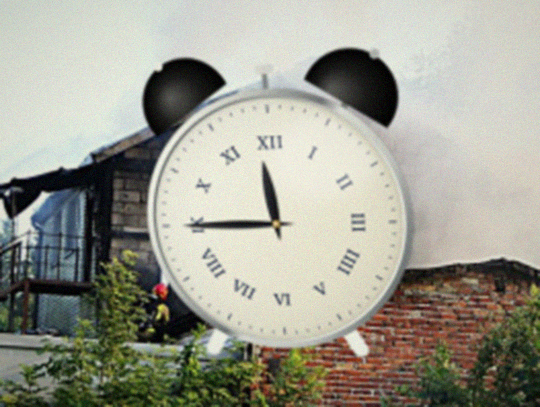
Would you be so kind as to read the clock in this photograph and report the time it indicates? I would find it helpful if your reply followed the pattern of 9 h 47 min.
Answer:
11 h 45 min
